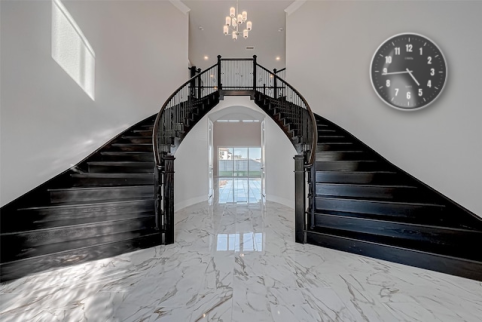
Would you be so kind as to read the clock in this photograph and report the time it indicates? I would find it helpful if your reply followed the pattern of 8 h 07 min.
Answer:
4 h 44 min
